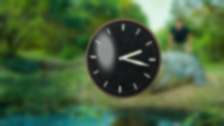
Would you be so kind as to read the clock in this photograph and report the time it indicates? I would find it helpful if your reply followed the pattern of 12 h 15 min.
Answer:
2 h 17 min
